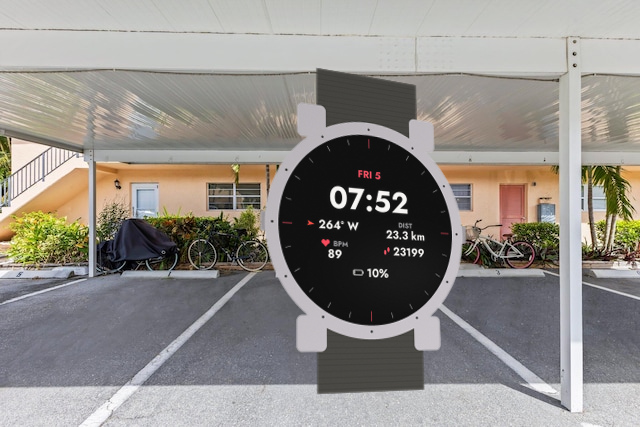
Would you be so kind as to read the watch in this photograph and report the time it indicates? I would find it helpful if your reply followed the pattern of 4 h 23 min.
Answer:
7 h 52 min
